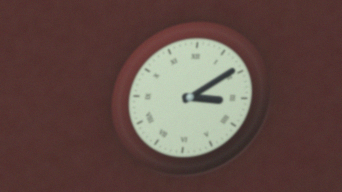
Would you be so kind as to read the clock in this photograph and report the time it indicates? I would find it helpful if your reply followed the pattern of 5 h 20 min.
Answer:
3 h 09 min
